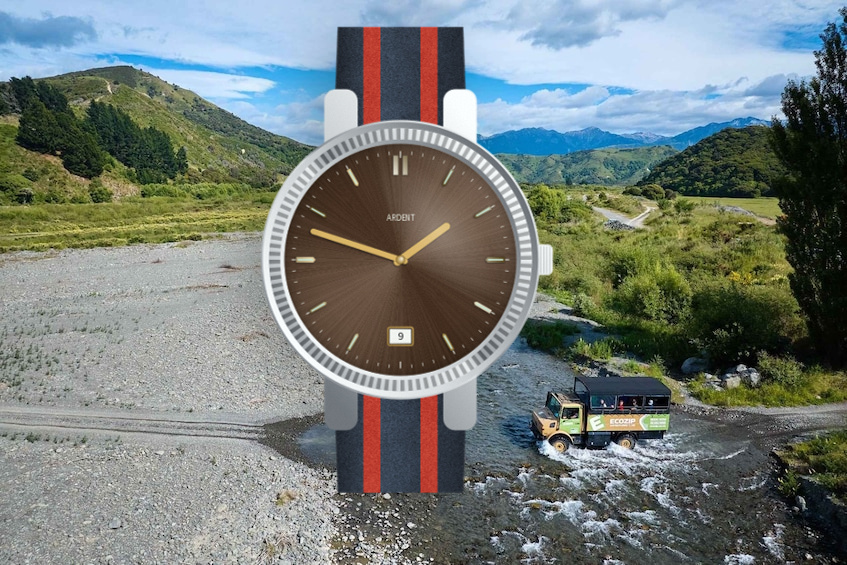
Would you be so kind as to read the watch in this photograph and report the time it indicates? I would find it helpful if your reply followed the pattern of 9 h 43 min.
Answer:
1 h 48 min
